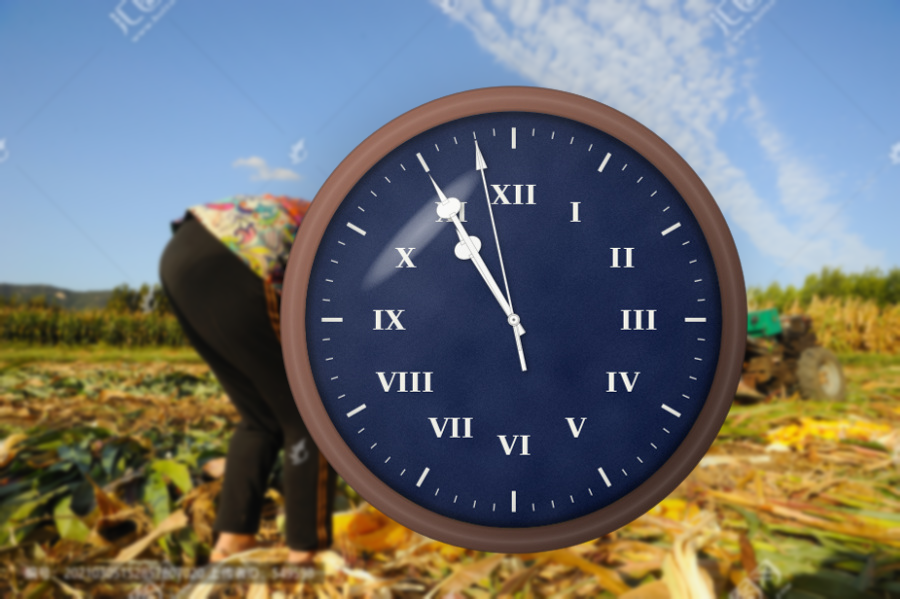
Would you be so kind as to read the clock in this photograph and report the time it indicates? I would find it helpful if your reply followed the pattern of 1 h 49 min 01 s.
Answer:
10 h 54 min 58 s
